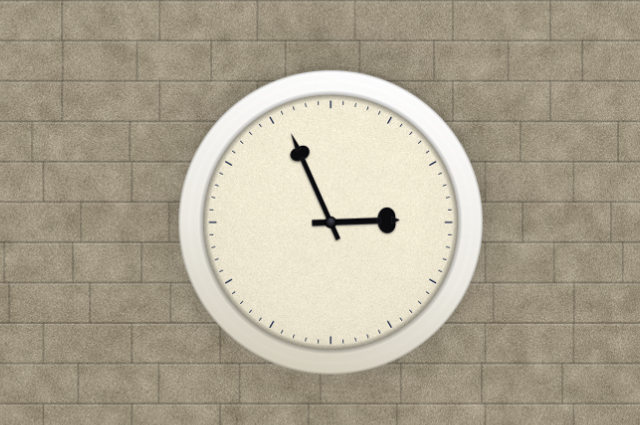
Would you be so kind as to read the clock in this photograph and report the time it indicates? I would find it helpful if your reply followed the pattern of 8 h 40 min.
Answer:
2 h 56 min
